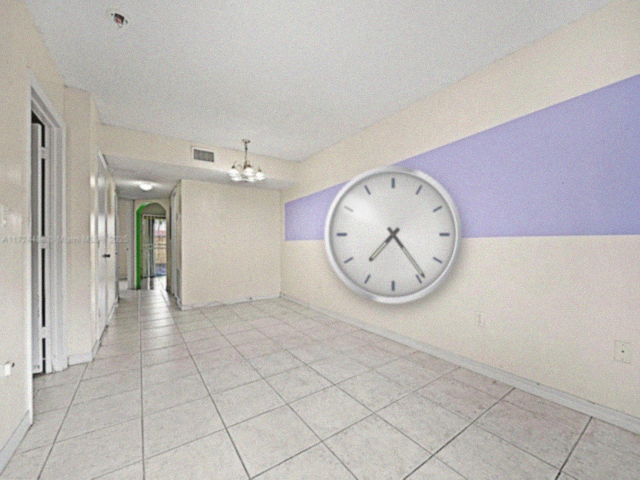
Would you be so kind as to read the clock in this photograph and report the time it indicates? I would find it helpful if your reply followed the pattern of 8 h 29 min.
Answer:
7 h 24 min
